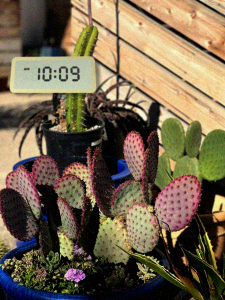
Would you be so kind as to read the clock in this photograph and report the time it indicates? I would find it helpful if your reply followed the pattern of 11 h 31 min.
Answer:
10 h 09 min
